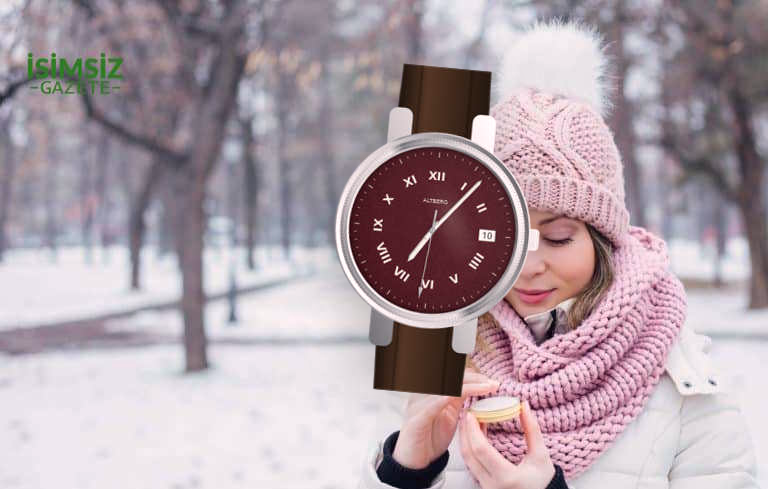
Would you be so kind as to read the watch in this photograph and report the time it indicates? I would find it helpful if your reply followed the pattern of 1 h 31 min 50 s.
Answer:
7 h 06 min 31 s
